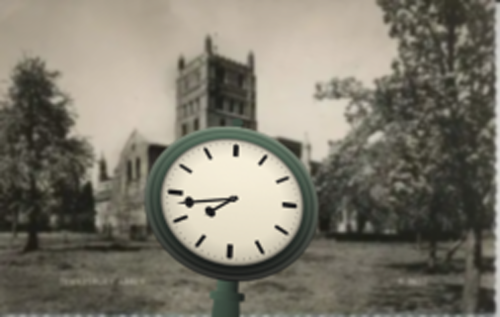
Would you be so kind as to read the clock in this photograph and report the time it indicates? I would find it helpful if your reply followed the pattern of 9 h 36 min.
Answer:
7 h 43 min
